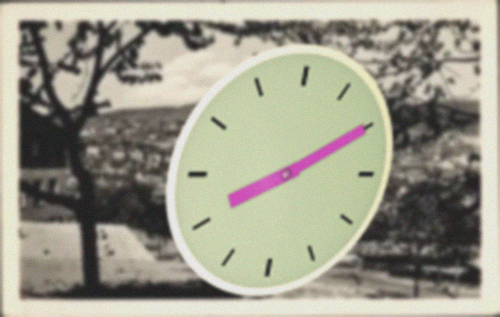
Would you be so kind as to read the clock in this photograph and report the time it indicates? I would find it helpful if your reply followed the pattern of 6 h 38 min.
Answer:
8 h 10 min
